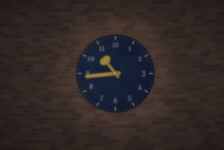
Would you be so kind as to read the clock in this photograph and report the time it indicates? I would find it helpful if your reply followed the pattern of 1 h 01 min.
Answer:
10 h 44 min
